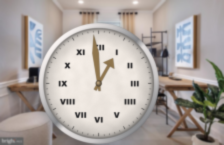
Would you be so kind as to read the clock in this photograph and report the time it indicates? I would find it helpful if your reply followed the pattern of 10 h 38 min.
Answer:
12 h 59 min
